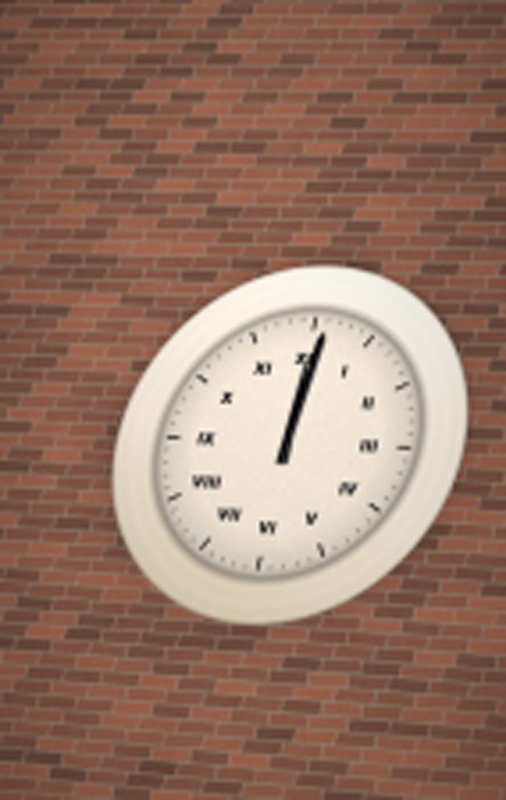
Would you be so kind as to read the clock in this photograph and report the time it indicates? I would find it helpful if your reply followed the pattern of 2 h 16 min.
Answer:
12 h 01 min
